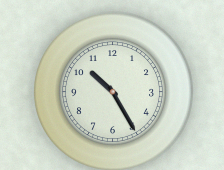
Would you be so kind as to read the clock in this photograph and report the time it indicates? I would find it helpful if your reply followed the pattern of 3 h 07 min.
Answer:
10 h 25 min
